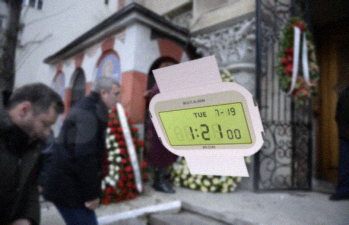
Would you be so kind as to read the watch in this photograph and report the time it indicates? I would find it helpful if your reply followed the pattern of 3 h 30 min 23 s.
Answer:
1 h 21 min 00 s
